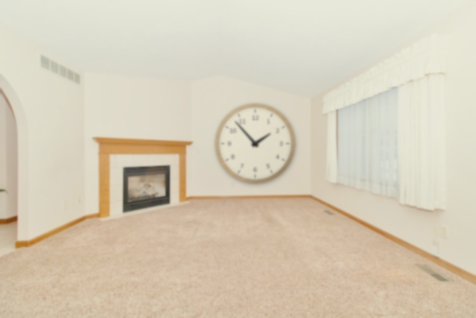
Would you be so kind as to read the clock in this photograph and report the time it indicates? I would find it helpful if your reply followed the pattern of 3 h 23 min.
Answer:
1 h 53 min
